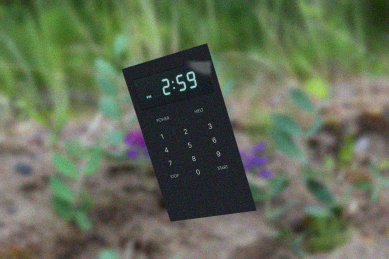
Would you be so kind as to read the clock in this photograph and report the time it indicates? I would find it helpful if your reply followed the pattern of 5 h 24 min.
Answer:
2 h 59 min
